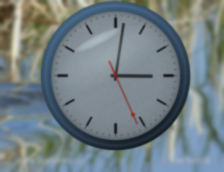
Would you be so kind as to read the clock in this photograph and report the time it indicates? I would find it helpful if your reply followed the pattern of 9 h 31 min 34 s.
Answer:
3 h 01 min 26 s
